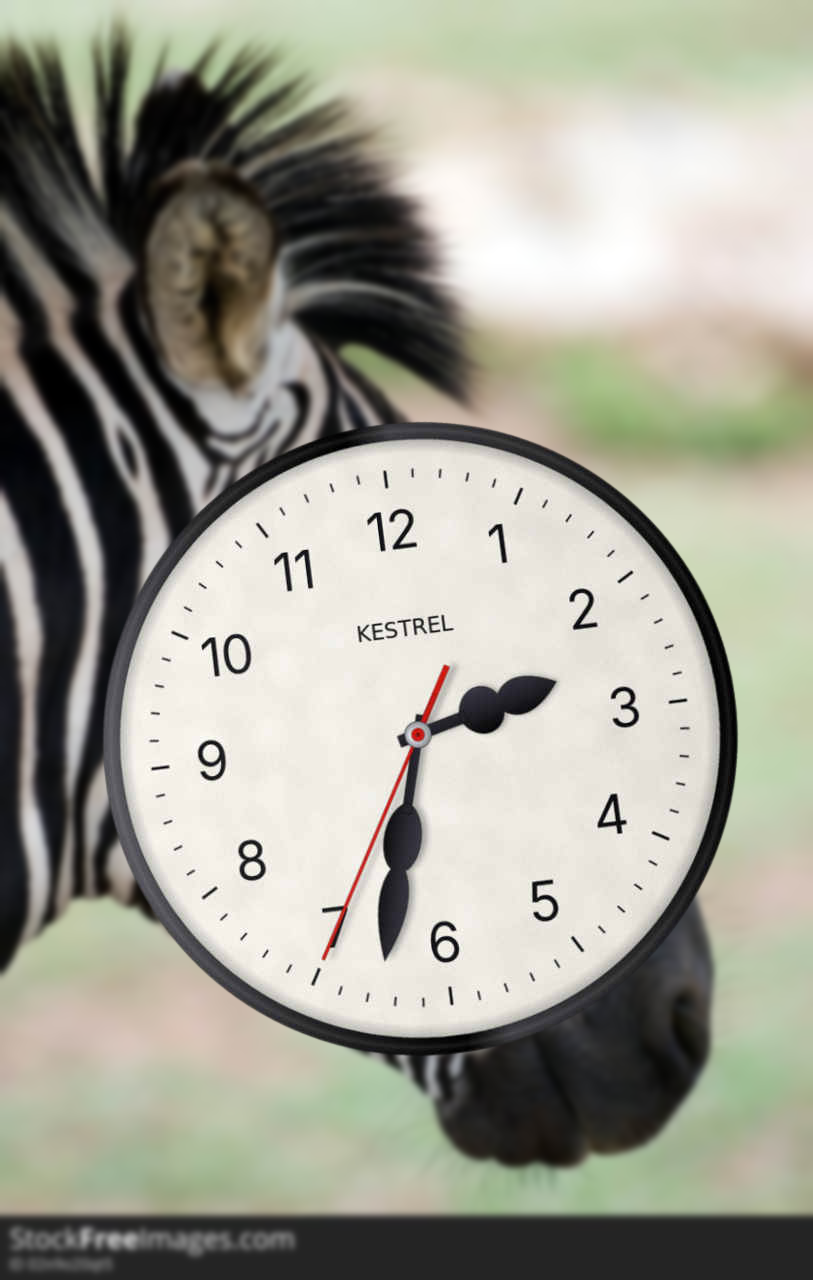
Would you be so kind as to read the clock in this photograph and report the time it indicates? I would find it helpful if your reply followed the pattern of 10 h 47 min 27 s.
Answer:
2 h 32 min 35 s
